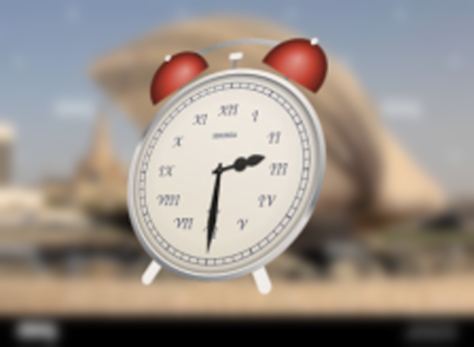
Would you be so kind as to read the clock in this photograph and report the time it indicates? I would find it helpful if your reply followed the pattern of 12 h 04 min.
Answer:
2 h 30 min
